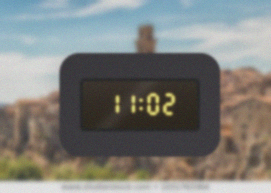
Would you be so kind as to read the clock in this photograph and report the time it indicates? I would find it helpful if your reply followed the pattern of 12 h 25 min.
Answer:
11 h 02 min
